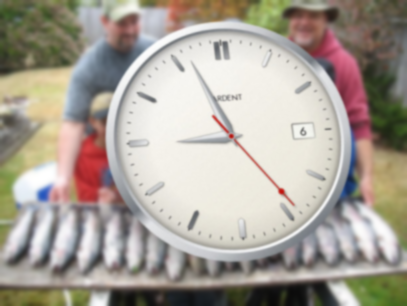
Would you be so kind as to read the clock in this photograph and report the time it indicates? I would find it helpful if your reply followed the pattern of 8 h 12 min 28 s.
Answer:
8 h 56 min 24 s
